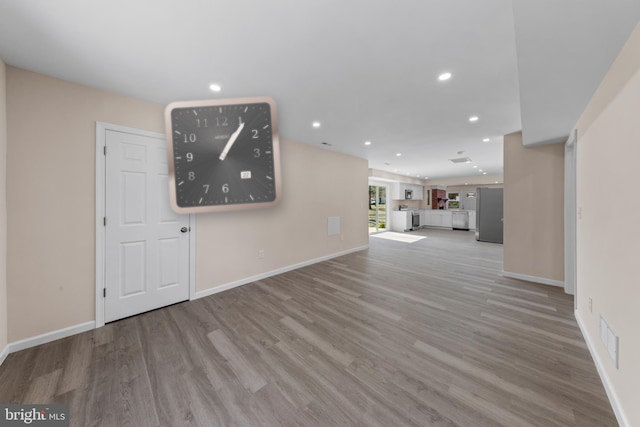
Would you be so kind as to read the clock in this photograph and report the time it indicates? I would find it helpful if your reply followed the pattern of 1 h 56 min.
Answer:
1 h 06 min
